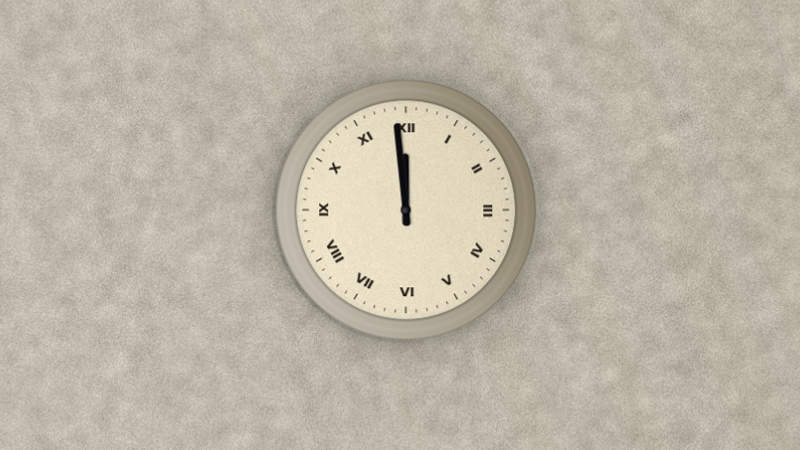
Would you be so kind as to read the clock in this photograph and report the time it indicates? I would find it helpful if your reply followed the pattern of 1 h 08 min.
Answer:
11 h 59 min
